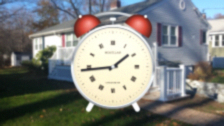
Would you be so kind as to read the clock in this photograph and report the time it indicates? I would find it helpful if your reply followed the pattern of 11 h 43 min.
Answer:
1 h 44 min
